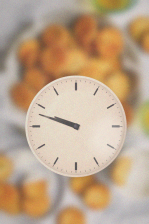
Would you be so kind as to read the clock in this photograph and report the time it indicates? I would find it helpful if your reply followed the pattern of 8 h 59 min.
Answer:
9 h 48 min
